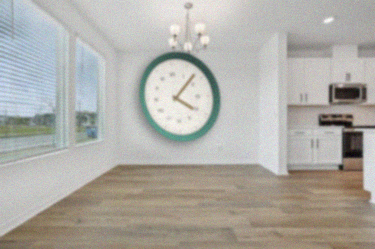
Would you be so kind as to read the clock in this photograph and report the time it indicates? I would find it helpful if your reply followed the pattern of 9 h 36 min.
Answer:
4 h 08 min
